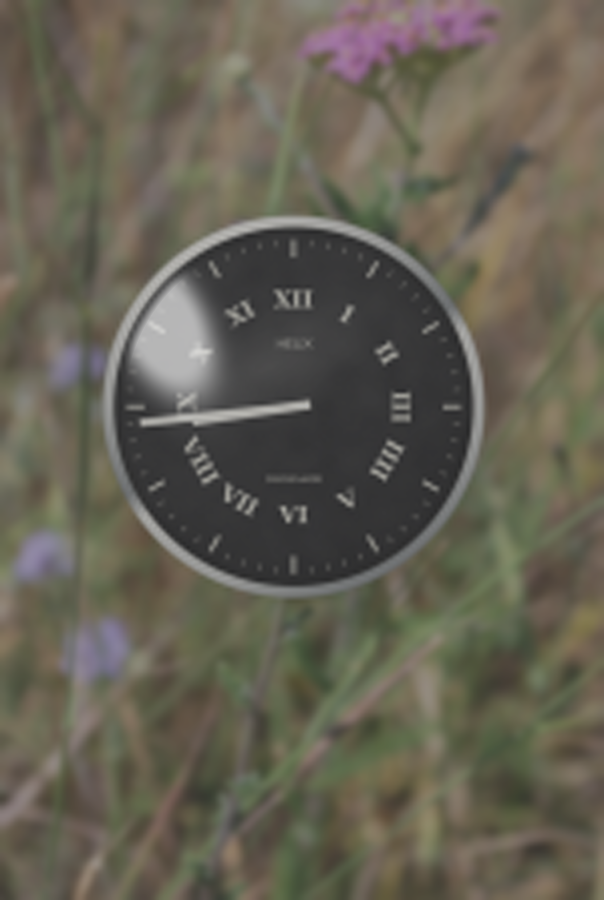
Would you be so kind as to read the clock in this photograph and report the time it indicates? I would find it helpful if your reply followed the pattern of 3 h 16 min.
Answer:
8 h 44 min
